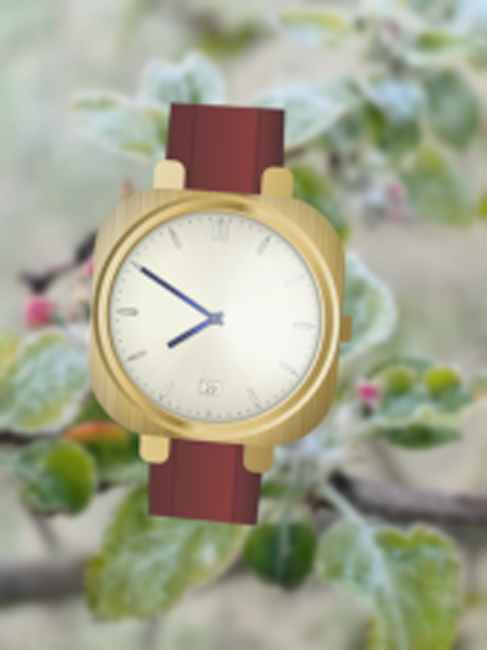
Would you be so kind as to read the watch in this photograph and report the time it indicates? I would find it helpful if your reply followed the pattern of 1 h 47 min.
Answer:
7 h 50 min
